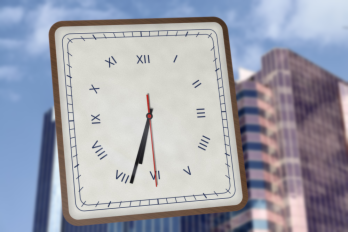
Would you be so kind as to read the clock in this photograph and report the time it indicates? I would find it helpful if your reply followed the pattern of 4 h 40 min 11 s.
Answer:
6 h 33 min 30 s
